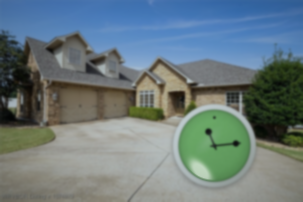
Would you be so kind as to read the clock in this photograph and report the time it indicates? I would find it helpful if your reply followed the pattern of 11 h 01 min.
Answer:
11 h 14 min
